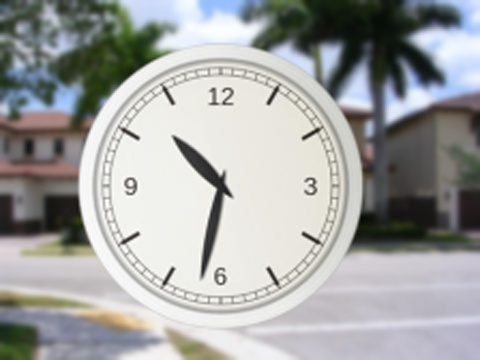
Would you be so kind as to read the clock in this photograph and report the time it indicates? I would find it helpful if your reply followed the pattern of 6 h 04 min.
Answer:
10 h 32 min
